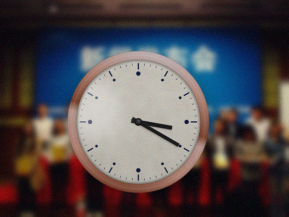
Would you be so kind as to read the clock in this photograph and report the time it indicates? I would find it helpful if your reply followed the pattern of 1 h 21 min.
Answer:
3 h 20 min
